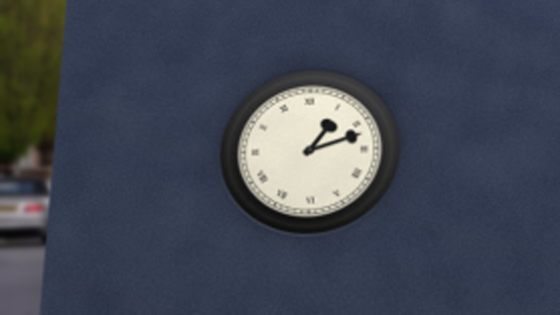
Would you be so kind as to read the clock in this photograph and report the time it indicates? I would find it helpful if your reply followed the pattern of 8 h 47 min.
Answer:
1 h 12 min
